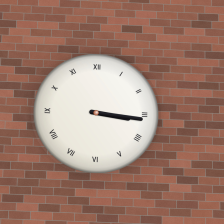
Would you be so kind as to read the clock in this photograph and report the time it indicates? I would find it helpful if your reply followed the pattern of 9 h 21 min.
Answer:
3 h 16 min
